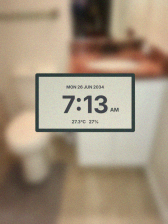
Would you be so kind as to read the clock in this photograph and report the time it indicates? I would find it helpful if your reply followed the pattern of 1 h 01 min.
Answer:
7 h 13 min
